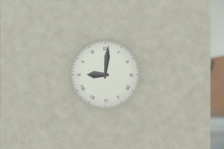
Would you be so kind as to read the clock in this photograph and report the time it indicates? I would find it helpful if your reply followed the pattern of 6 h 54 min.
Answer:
9 h 01 min
